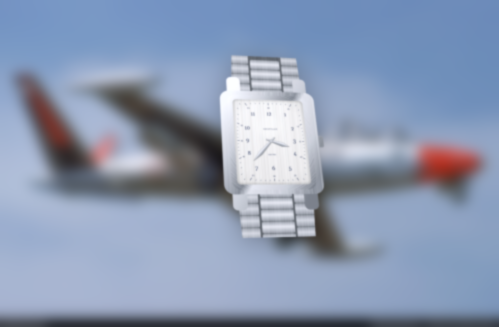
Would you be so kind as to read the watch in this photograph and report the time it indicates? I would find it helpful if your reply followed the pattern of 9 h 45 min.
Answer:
3 h 37 min
